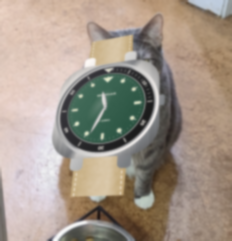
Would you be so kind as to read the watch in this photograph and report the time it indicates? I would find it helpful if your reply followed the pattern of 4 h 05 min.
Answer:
11 h 34 min
